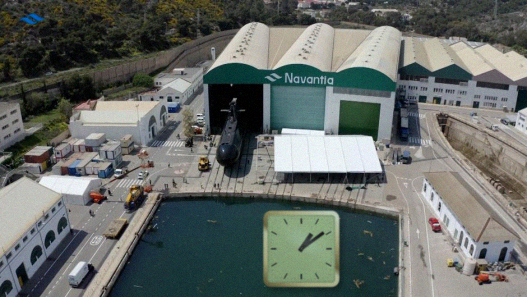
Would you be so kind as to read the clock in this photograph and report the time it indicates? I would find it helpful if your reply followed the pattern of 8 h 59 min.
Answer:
1 h 09 min
